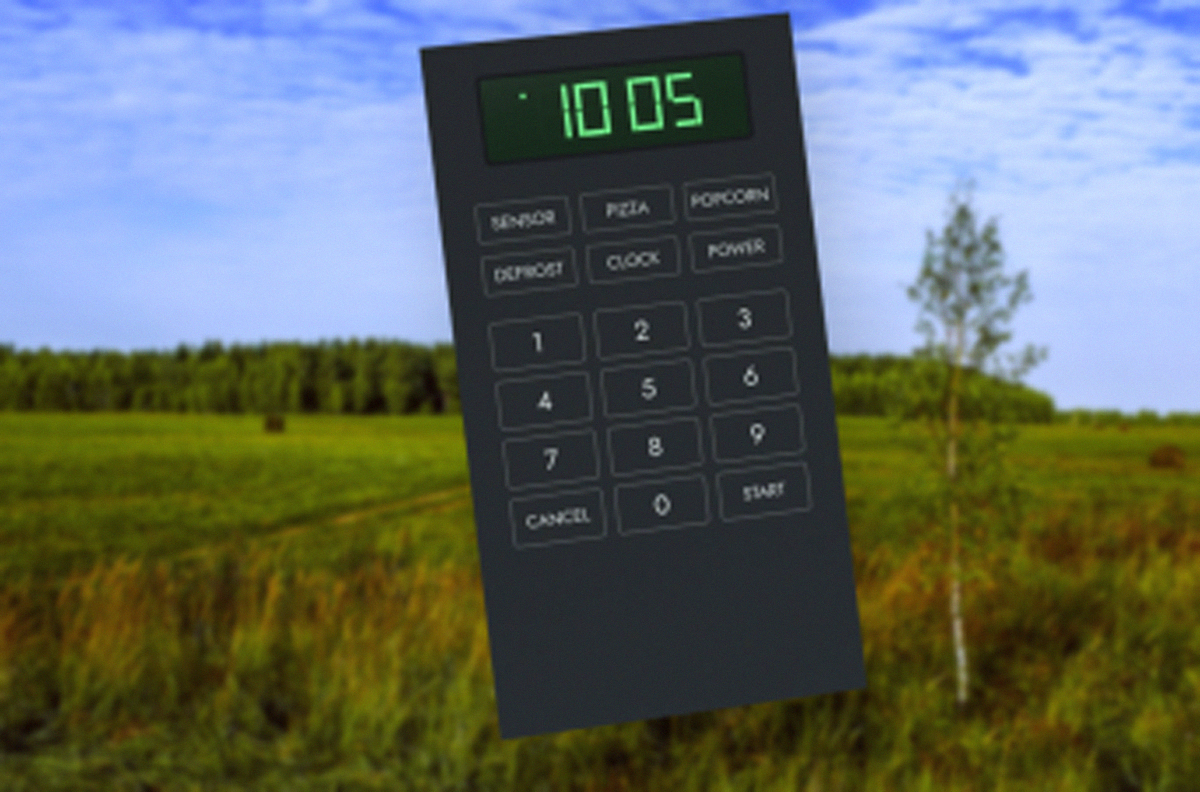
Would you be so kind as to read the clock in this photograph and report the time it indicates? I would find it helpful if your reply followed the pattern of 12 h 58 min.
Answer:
10 h 05 min
